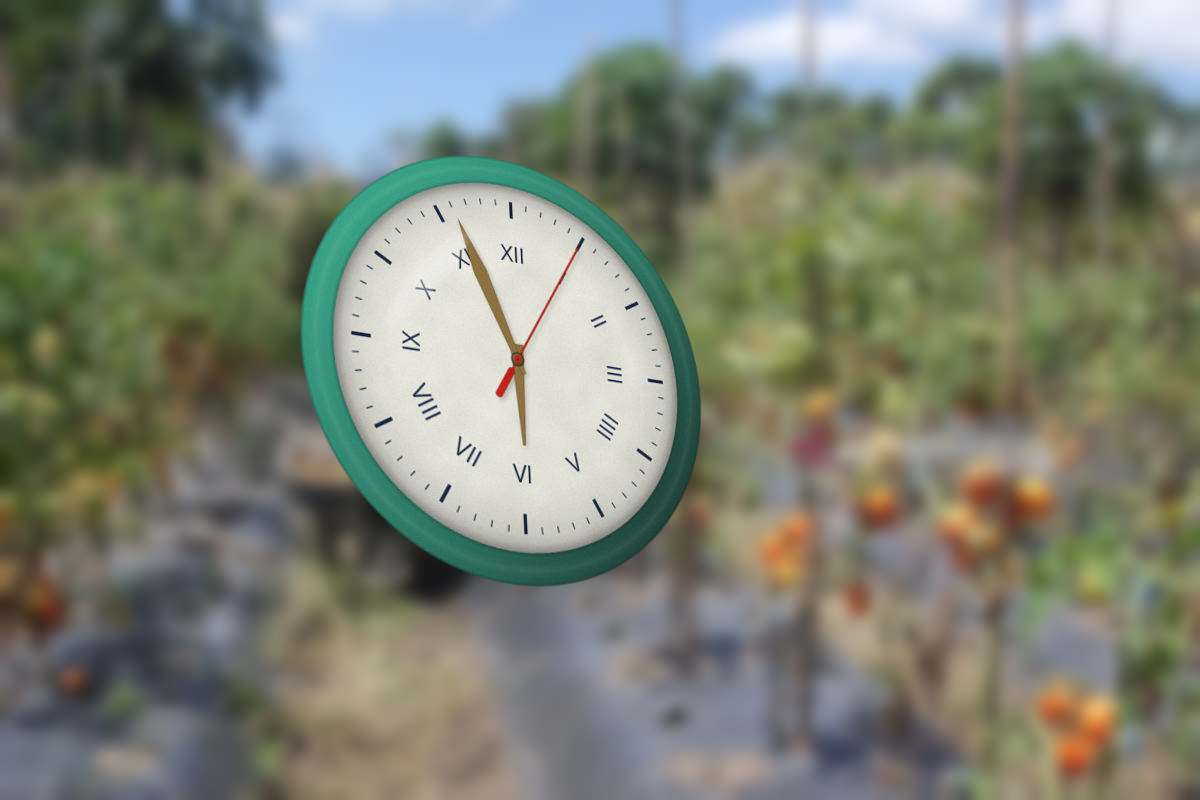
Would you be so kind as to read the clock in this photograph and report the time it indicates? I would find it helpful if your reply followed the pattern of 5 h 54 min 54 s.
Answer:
5 h 56 min 05 s
